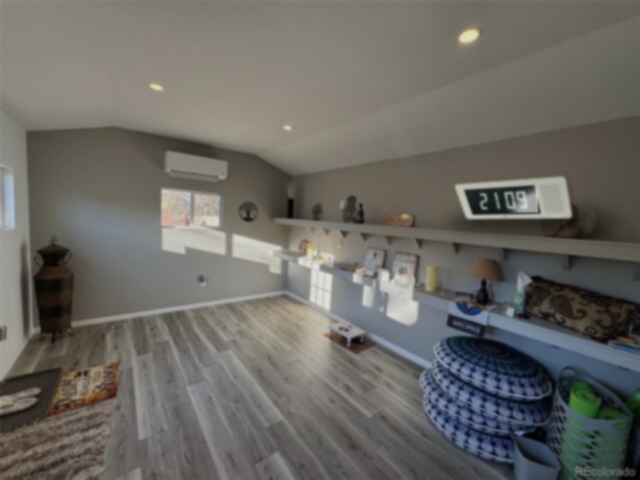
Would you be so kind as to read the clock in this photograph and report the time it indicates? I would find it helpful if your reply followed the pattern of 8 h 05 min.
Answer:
21 h 09 min
